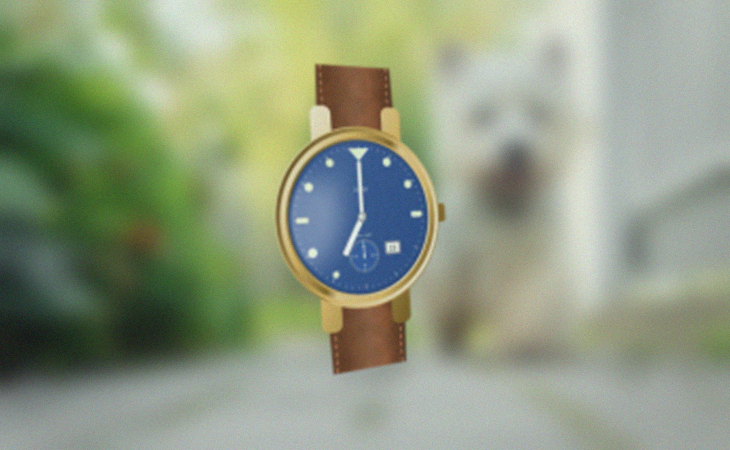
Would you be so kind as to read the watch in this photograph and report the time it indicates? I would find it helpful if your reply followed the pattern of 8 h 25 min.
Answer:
7 h 00 min
